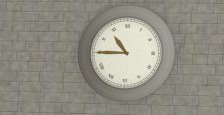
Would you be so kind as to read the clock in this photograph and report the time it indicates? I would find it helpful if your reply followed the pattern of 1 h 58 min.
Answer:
10 h 45 min
